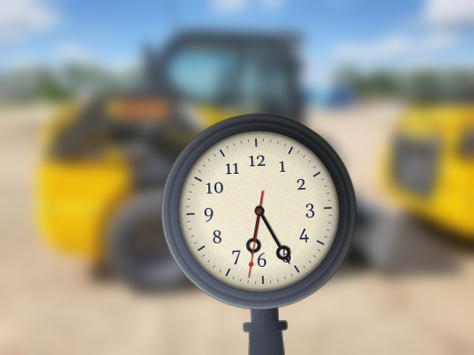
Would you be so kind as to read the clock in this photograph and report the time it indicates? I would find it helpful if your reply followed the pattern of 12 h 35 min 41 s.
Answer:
6 h 25 min 32 s
